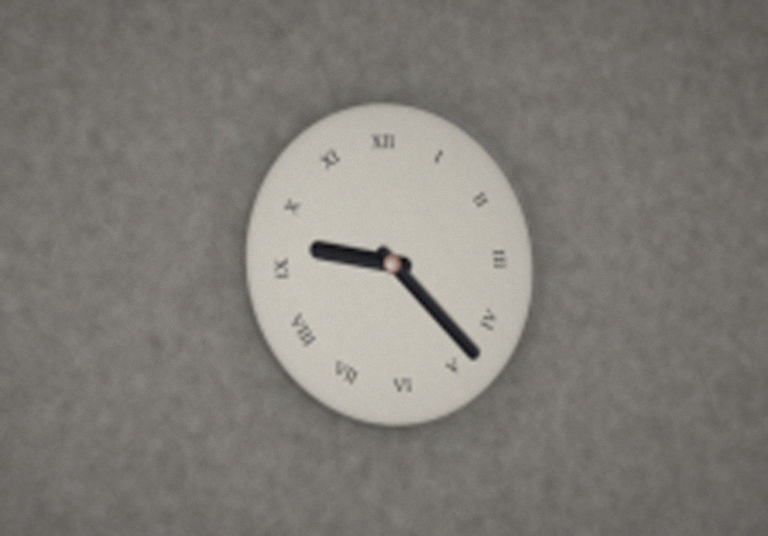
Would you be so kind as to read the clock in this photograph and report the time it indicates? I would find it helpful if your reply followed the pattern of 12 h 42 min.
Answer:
9 h 23 min
